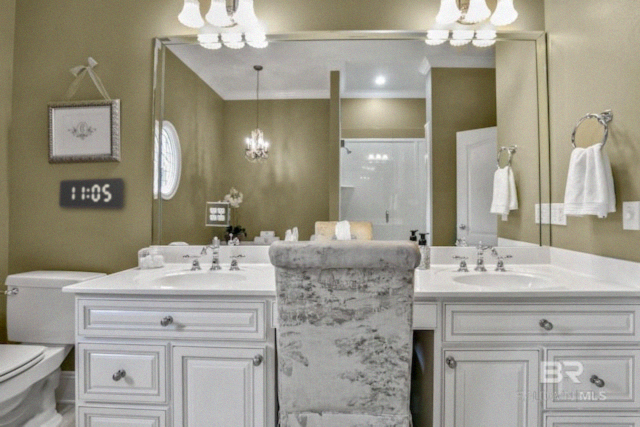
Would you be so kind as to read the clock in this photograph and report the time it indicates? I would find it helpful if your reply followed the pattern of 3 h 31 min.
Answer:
11 h 05 min
